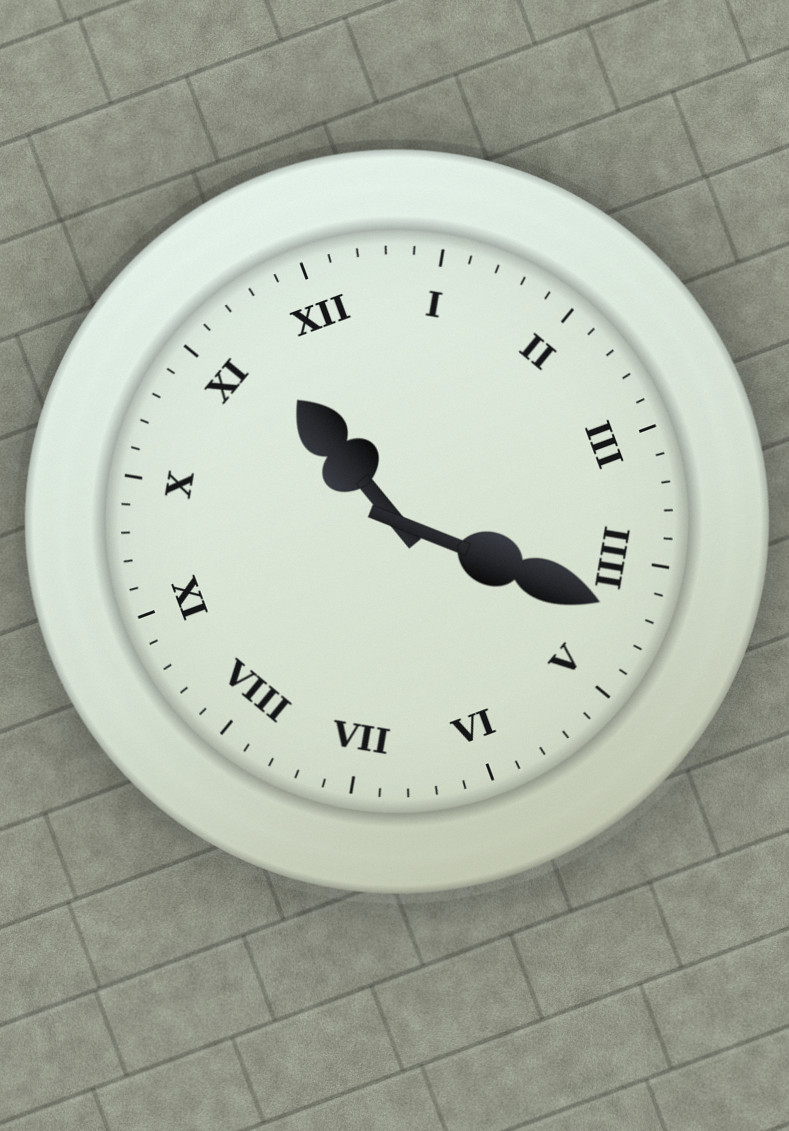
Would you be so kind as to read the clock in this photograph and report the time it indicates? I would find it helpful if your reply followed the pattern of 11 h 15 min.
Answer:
11 h 22 min
